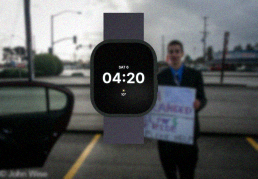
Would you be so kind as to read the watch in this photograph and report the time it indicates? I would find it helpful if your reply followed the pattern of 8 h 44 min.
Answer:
4 h 20 min
